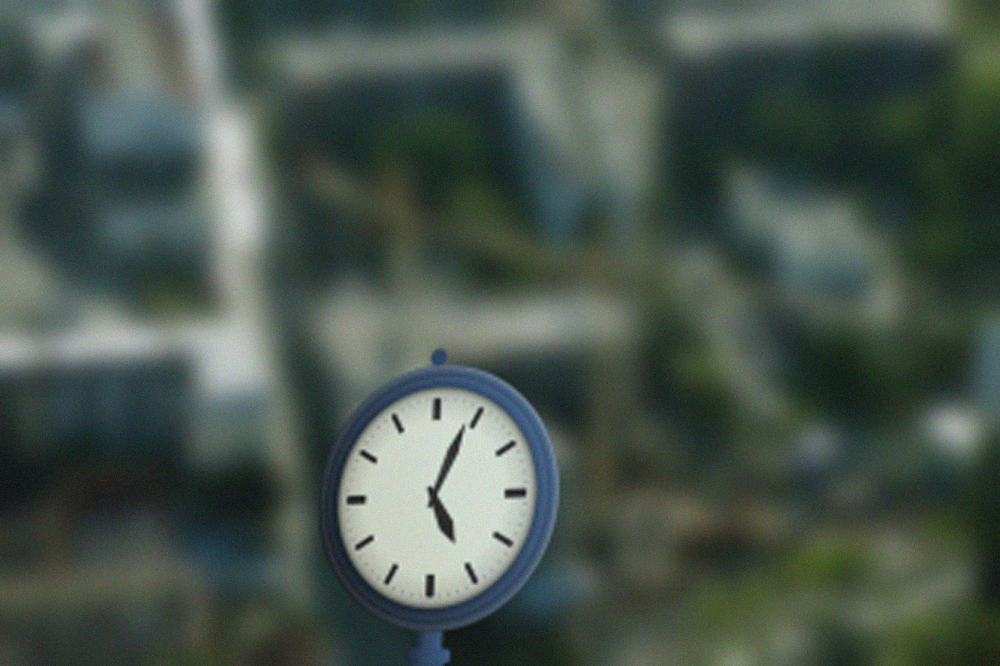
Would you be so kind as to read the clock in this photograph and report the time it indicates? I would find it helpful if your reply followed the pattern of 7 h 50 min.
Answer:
5 h 04 min
